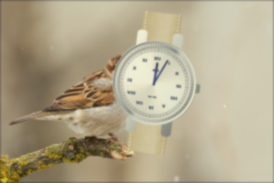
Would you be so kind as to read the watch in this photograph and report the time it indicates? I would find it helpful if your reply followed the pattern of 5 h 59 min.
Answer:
12 h 04 min
